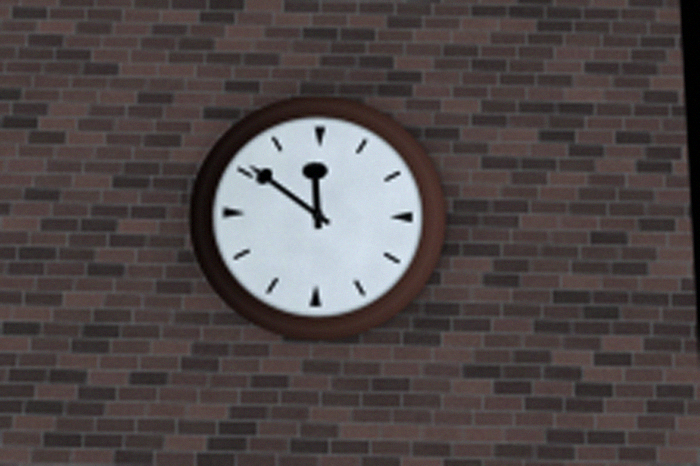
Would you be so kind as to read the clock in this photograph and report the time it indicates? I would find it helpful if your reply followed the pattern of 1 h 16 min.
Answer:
11 h 51 min
